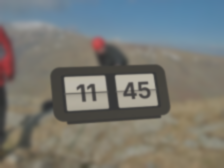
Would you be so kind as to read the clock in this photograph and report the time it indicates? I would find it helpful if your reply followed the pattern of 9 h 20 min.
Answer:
11 h 45 min
